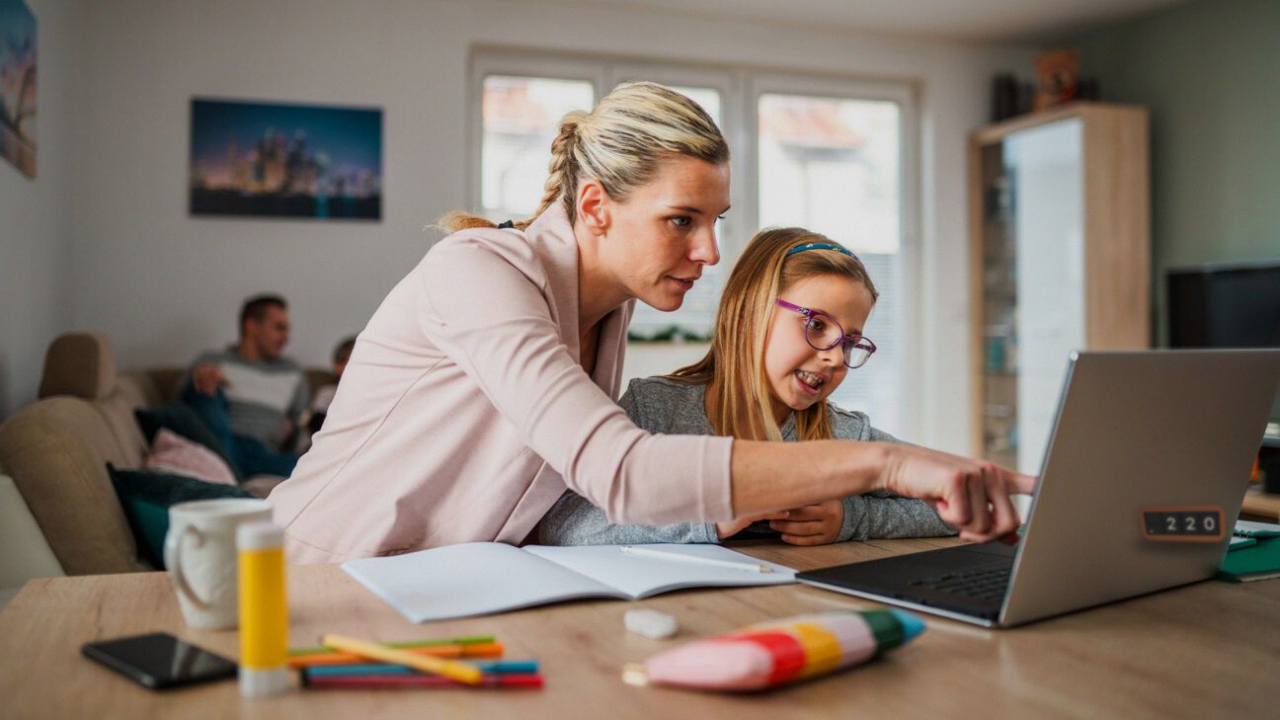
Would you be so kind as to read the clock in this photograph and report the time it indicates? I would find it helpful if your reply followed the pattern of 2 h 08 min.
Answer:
2 h 20 min
